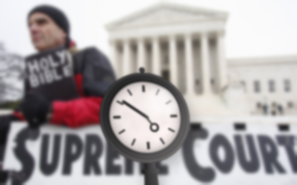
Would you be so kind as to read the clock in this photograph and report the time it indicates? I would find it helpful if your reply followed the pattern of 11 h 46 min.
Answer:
4 h 51 min
